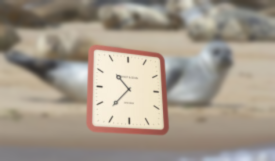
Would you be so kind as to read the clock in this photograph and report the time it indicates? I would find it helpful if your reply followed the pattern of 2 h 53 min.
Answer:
10 h 37 min
